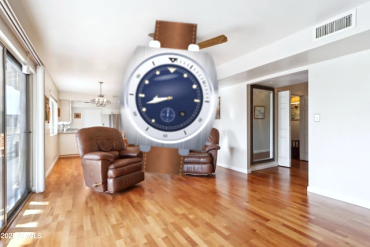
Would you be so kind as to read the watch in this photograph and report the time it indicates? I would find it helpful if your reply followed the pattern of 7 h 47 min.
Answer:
8 h 42 min
